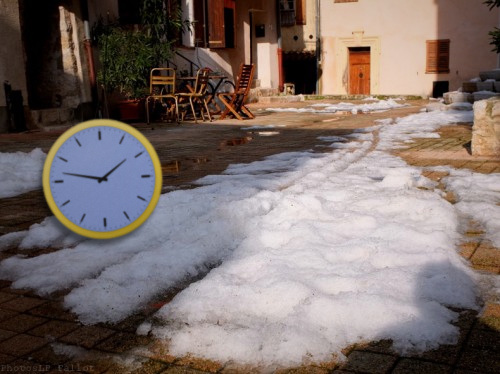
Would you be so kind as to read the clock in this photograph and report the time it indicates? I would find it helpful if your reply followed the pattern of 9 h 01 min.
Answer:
1 h 47 min
